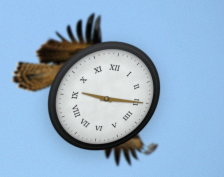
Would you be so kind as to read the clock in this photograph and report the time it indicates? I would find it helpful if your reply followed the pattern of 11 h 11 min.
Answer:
9 h 15 min
